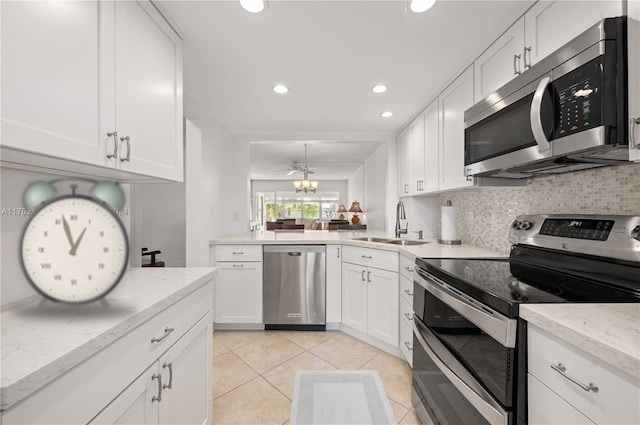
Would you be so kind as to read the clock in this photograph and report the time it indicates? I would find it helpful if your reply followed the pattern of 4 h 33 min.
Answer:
12 h 57 min
